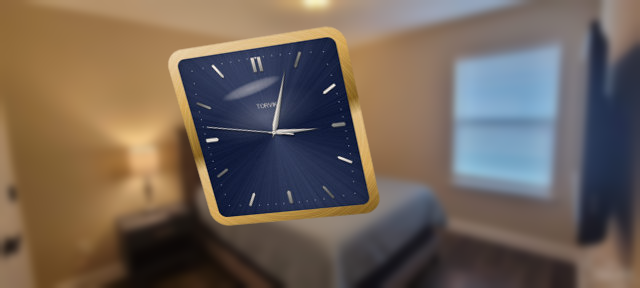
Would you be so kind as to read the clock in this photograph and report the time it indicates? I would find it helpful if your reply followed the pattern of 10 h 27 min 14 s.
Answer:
3 h 03 min 47 s
